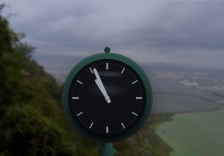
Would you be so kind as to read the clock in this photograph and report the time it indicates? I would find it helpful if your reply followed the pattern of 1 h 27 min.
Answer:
10 h 56 min
